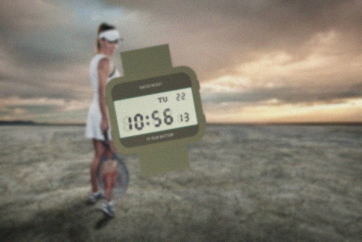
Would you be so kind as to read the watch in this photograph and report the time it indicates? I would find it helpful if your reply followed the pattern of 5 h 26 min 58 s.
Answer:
10 h 56 min 13 s
